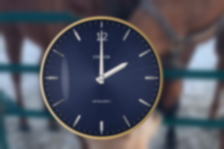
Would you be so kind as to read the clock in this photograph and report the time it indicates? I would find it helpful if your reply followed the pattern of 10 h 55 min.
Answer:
2 h 00 min
